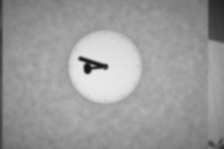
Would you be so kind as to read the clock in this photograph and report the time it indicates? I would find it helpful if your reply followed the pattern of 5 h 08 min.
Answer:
8 h 48 min
